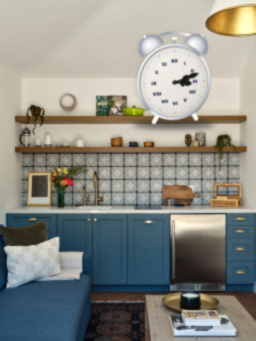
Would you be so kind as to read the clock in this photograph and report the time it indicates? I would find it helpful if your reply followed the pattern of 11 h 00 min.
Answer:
3 h 12 min
